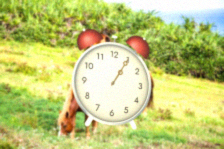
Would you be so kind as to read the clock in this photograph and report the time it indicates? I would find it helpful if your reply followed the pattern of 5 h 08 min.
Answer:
1 h 05 min
